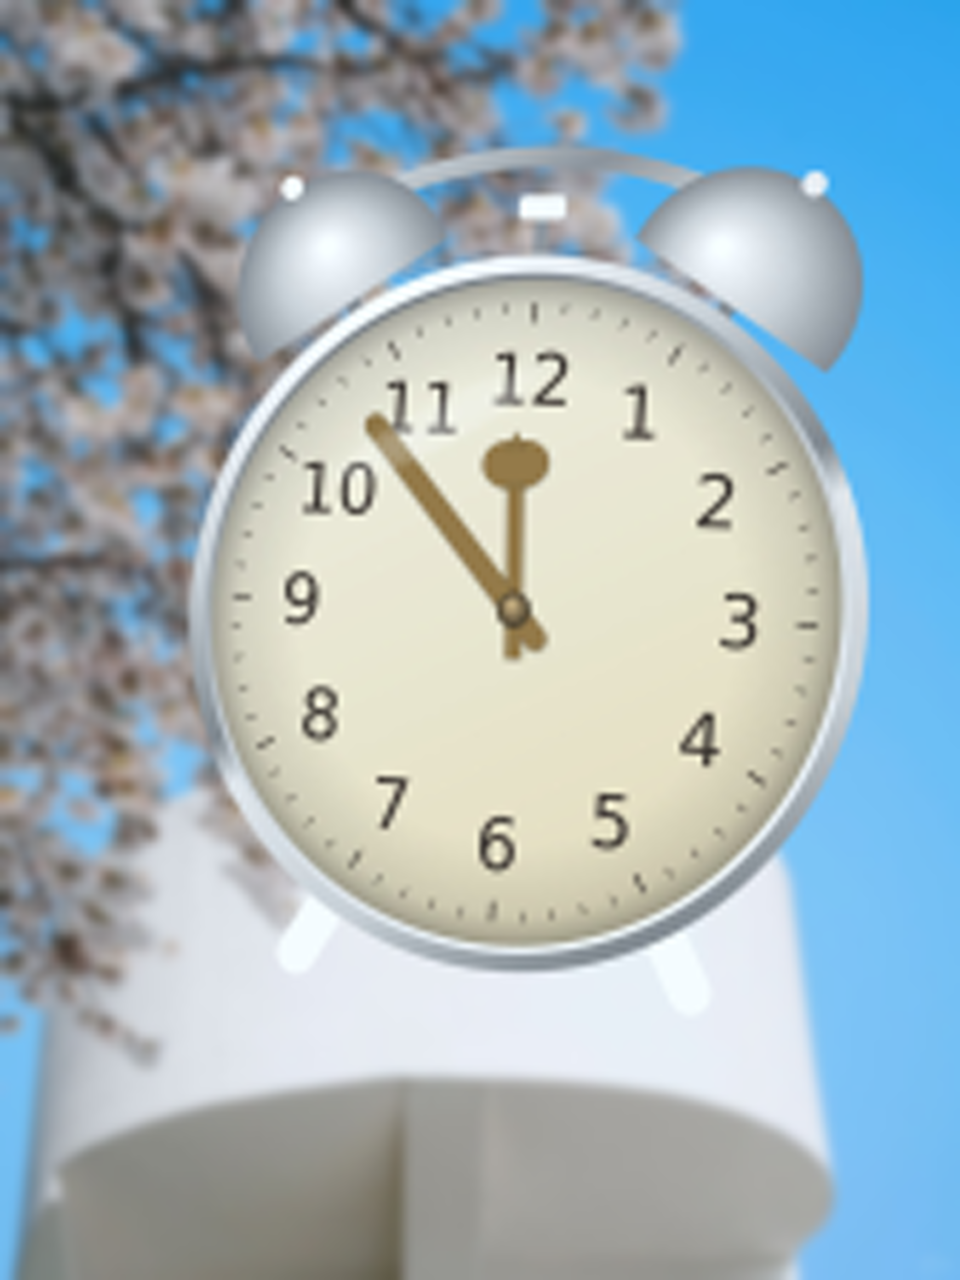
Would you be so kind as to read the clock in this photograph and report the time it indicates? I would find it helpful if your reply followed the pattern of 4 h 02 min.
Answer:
11 h 53 min
